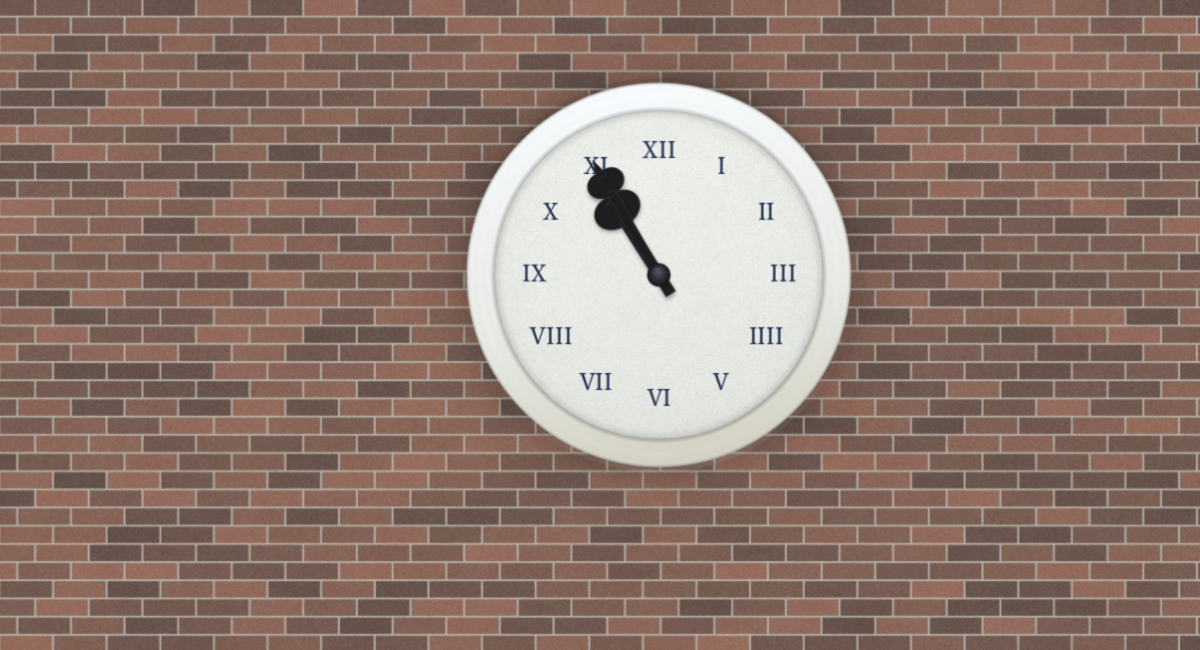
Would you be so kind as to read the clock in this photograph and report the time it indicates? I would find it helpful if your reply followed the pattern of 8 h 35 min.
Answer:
10 h 55 min
